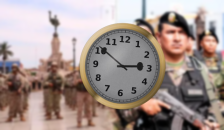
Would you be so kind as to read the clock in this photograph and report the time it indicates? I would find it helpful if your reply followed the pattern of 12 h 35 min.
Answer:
2 h 51 min
